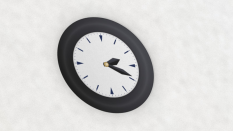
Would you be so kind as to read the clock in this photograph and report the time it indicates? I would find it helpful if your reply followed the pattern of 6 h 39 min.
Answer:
2 h 19 min
